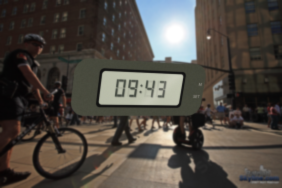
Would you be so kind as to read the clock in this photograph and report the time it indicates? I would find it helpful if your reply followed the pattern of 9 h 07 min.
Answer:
9 h 43 min
